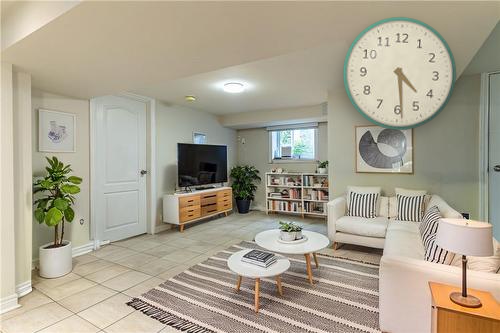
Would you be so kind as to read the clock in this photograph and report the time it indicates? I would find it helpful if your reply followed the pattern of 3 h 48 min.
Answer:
4 h 29 min
